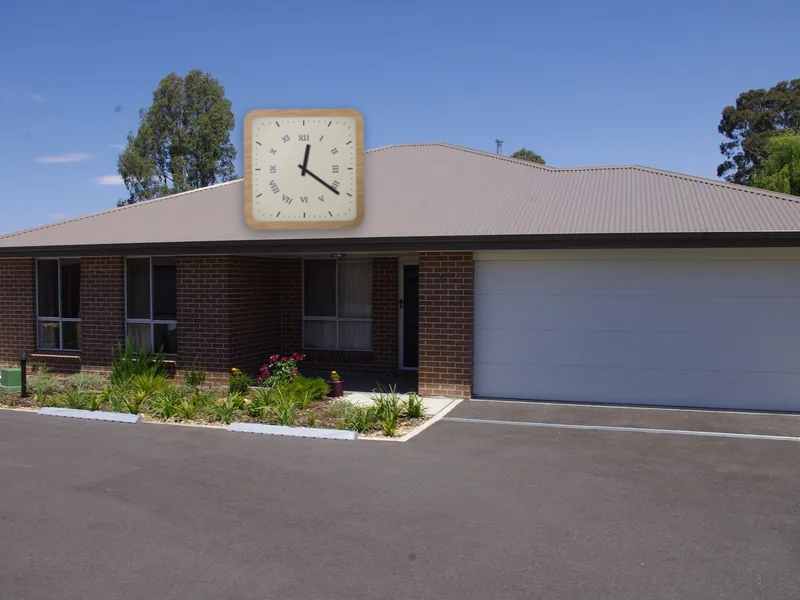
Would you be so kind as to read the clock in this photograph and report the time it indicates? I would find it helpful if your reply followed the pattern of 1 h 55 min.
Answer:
12 h 21 min
